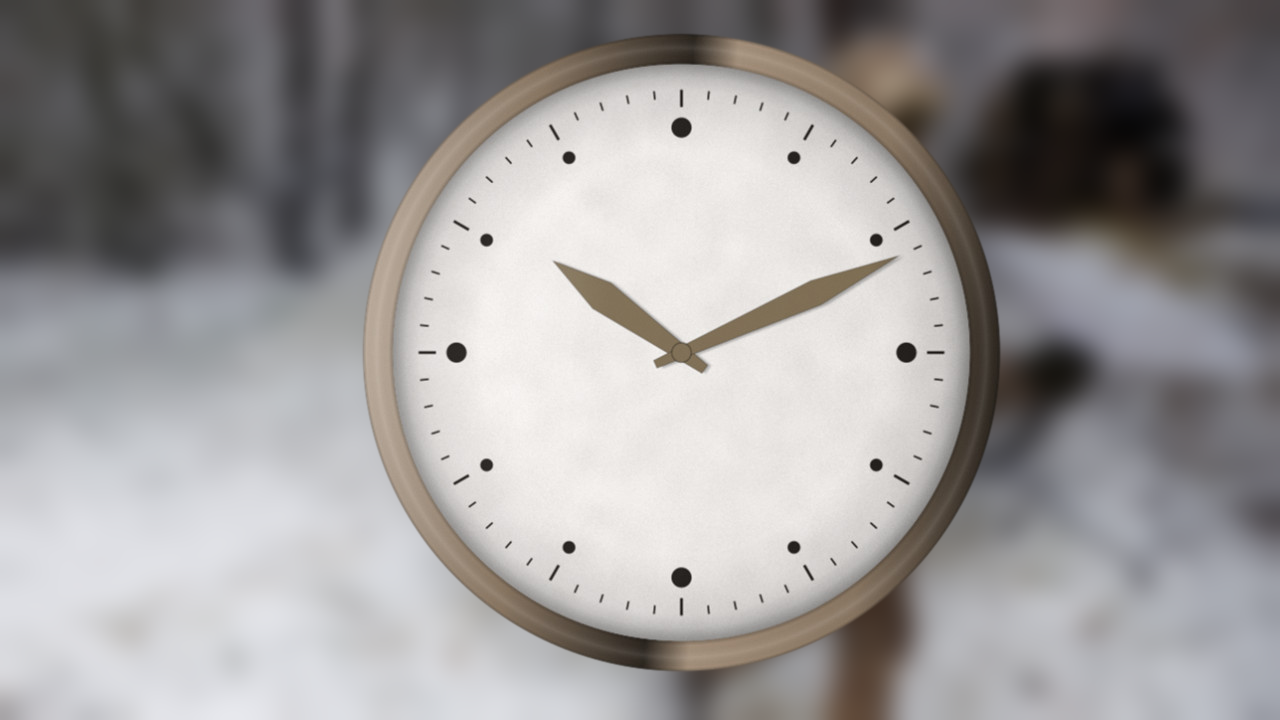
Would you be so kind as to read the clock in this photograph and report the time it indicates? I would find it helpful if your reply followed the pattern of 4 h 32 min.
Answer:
10 h 11 min
